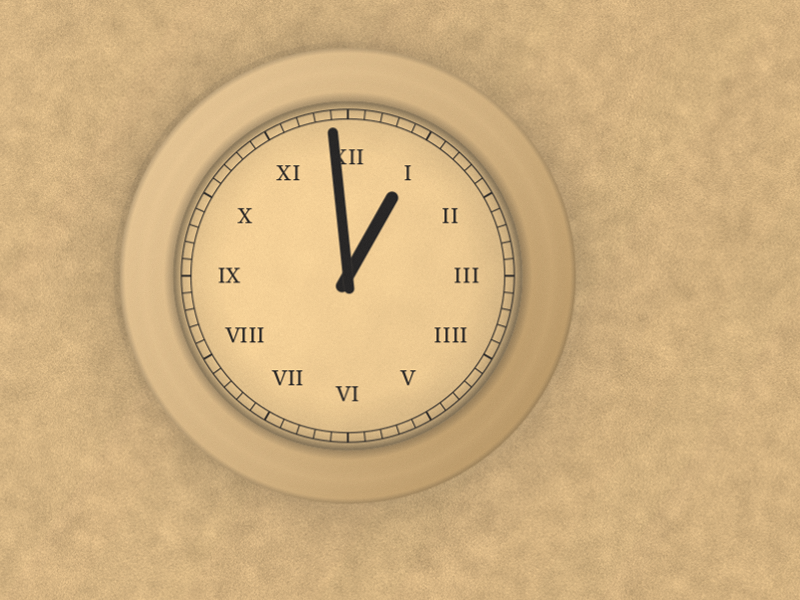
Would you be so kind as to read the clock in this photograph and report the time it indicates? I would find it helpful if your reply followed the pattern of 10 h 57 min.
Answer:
12 h 59 min
